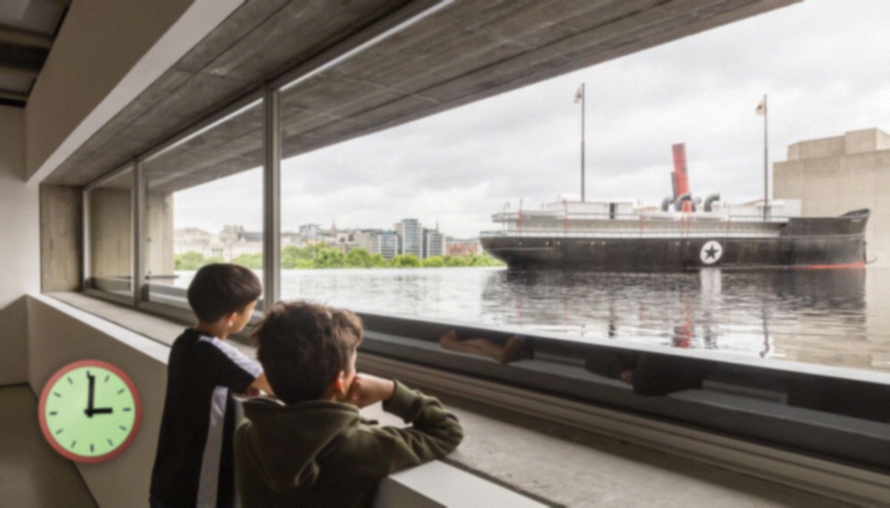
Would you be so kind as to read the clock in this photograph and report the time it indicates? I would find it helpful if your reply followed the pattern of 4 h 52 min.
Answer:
3 h 01 min
